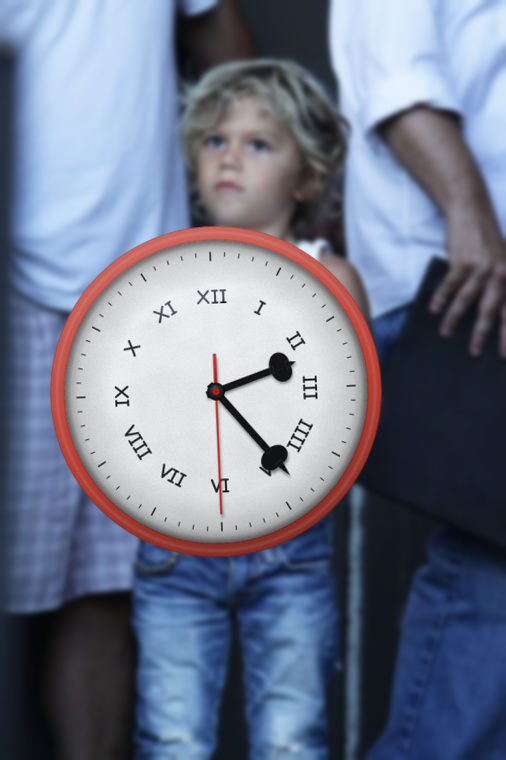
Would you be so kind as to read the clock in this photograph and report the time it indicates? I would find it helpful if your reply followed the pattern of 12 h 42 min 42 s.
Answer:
2 h 23 min 30 s
